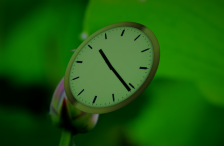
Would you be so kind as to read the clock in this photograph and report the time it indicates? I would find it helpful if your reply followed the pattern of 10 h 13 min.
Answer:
10 h 21 min
